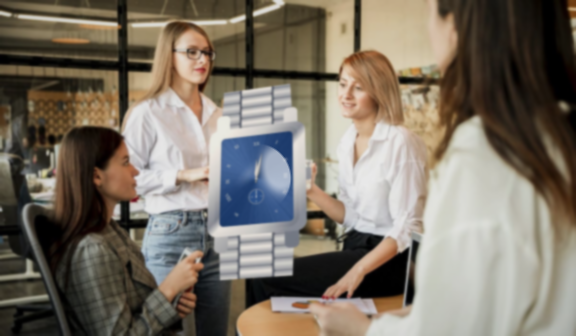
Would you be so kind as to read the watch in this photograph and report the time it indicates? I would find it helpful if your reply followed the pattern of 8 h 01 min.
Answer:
12 h 02 min
